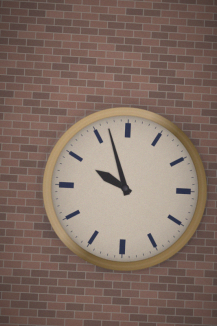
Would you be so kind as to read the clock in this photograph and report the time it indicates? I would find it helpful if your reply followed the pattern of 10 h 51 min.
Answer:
9 h 57 min
